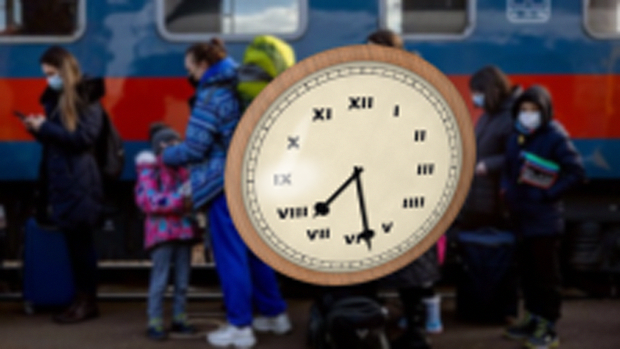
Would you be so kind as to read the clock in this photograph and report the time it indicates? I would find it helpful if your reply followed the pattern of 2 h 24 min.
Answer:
7 h 28 min
